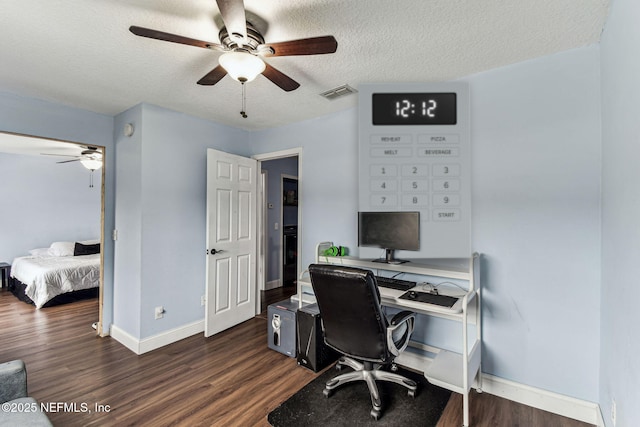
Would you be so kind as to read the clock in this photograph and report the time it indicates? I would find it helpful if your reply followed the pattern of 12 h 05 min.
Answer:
12 h 12 min
